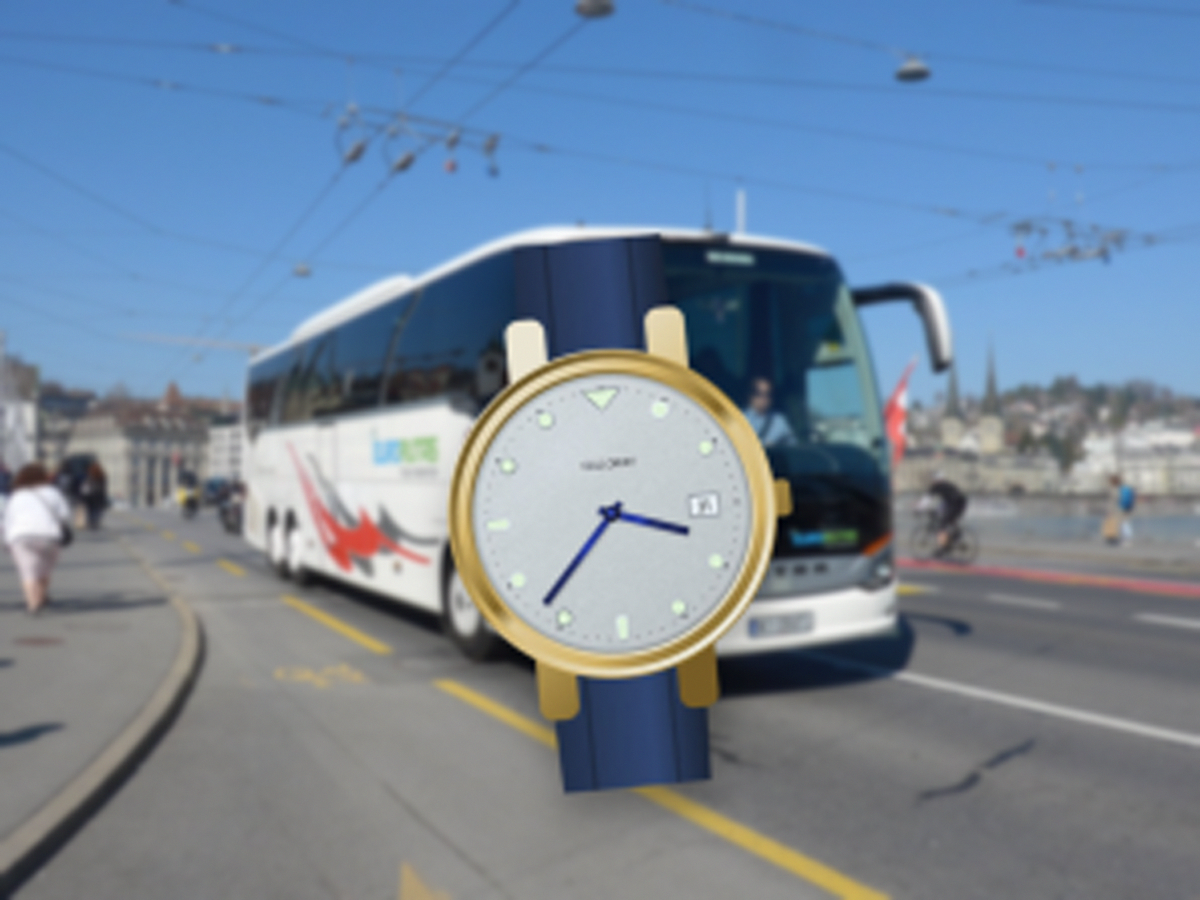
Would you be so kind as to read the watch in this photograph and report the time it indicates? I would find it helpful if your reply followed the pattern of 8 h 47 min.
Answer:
3 h 37 min
